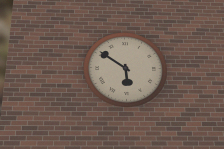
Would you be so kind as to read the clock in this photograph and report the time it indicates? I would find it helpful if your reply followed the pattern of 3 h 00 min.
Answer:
5 h 51 min
